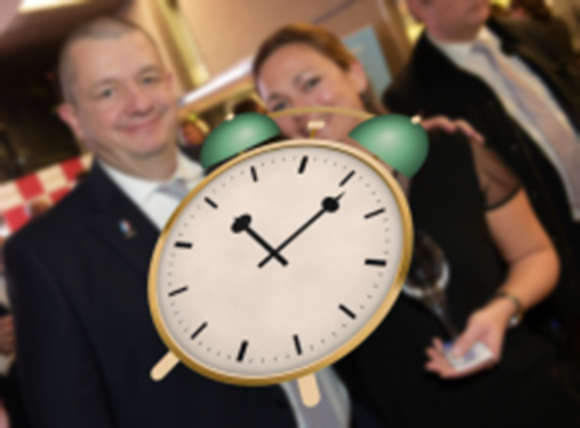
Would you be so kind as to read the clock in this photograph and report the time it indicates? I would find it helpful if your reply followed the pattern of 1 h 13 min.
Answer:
10 h 06 min
